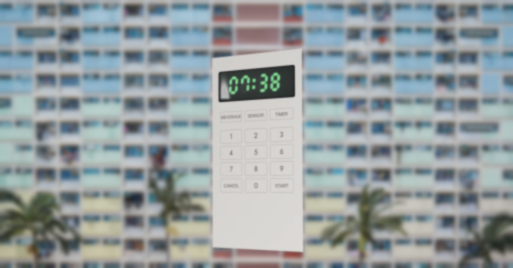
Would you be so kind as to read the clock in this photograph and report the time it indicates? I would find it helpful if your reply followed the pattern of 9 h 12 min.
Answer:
7 h 38 min
